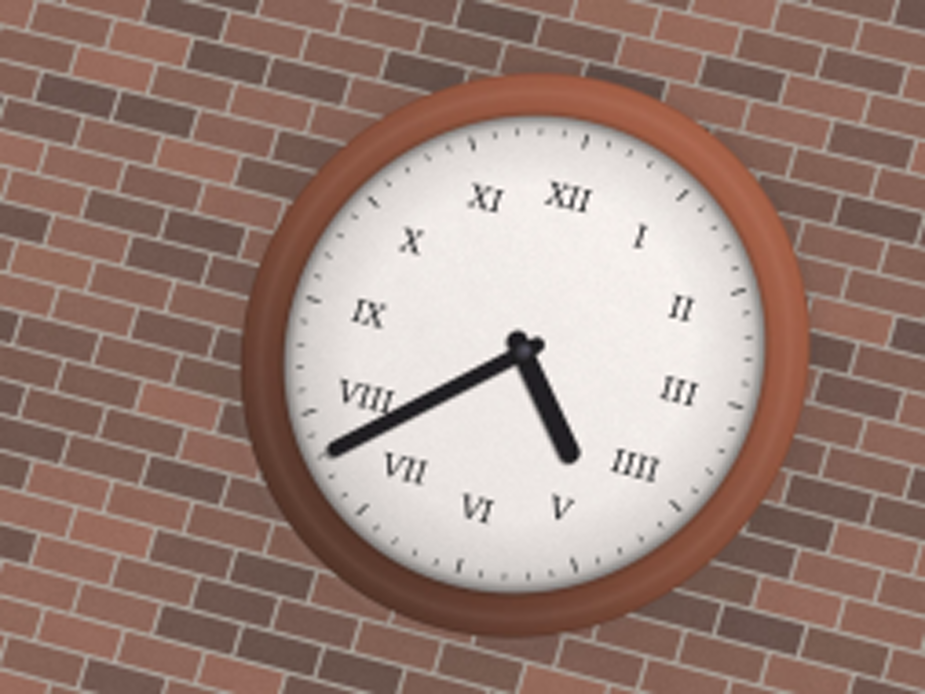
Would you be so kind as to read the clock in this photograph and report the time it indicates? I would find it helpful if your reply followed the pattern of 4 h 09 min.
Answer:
4 h 38 min
